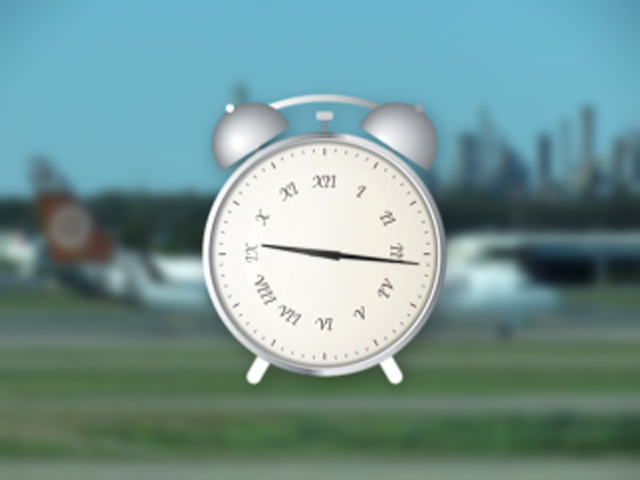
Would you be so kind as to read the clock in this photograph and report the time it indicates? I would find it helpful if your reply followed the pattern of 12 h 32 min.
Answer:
9 h 16 min
